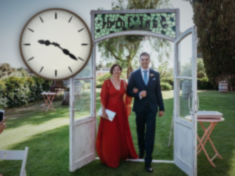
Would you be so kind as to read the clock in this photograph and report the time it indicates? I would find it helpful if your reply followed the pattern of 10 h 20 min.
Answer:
9 h 21 min
